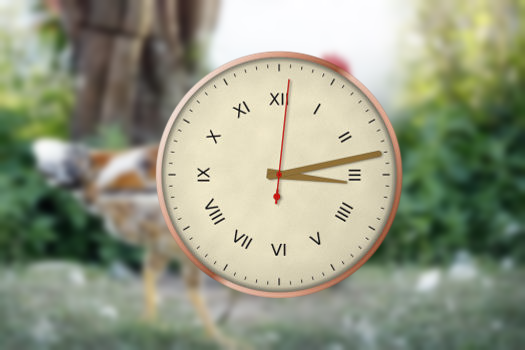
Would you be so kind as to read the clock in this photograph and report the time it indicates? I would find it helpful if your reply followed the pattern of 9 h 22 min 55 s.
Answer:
3 h 13 min 01 s
